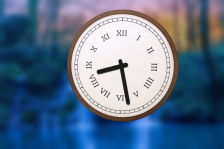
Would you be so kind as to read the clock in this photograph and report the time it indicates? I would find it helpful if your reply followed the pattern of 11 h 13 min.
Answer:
8 h 28 min
